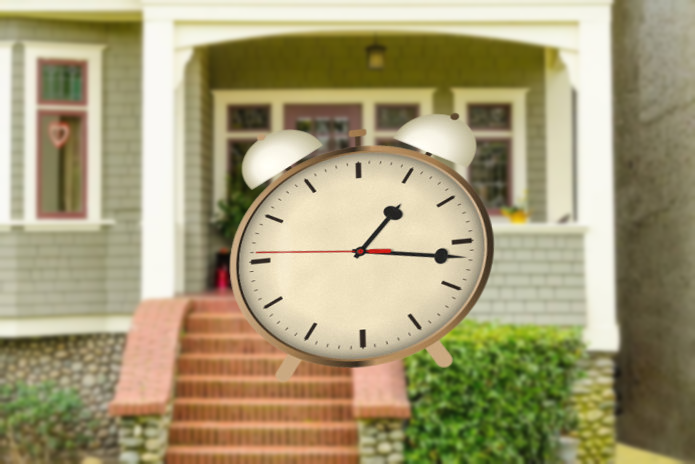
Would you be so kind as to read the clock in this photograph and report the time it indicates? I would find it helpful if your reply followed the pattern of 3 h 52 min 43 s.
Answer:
1 h 16 min 46 s
